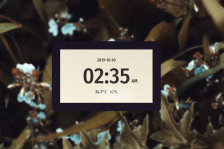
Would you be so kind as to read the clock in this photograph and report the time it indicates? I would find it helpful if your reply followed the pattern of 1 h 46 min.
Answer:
2 h 35 min
